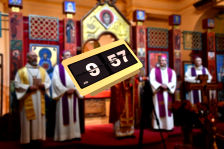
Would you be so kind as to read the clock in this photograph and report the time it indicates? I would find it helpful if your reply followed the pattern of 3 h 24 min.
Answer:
9 h 57 min
